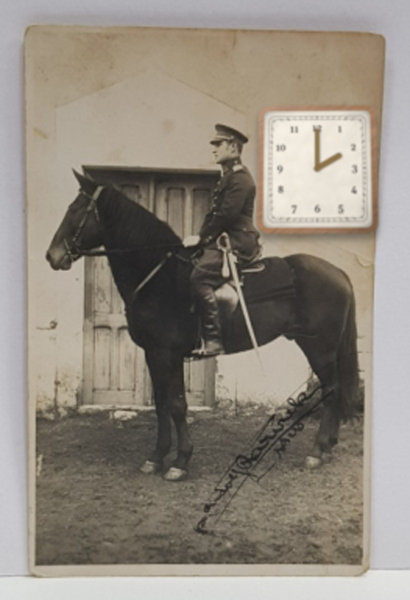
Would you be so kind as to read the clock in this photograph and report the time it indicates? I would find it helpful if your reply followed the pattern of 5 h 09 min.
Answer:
2 h 00 min
